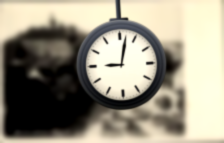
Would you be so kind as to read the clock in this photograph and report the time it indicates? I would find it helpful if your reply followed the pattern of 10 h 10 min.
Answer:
9 h 02 min
